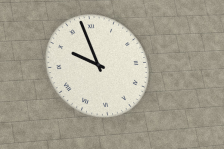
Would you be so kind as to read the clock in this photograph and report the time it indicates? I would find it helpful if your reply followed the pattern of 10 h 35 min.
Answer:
9 h 58 min
